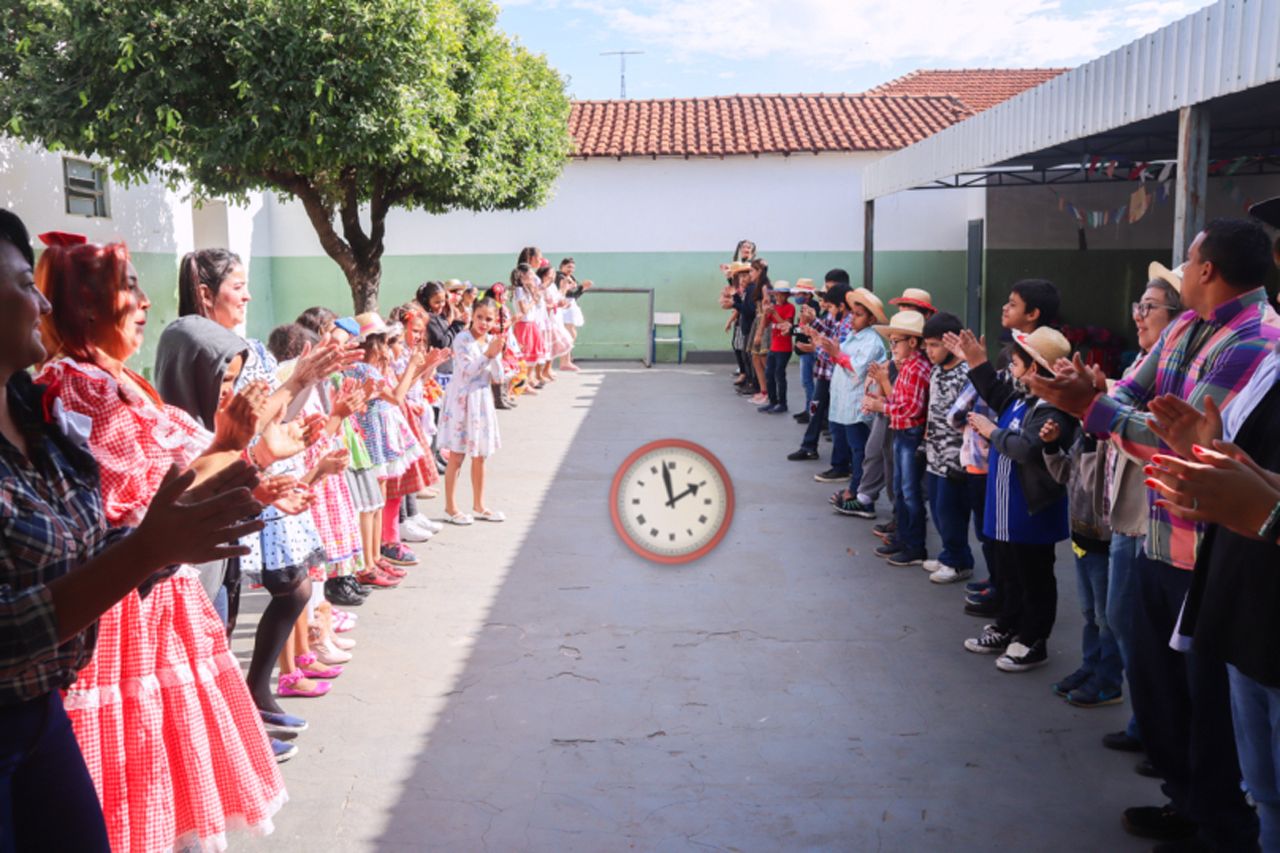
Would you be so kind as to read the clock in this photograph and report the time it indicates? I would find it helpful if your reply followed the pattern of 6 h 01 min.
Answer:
1 h 58 min
